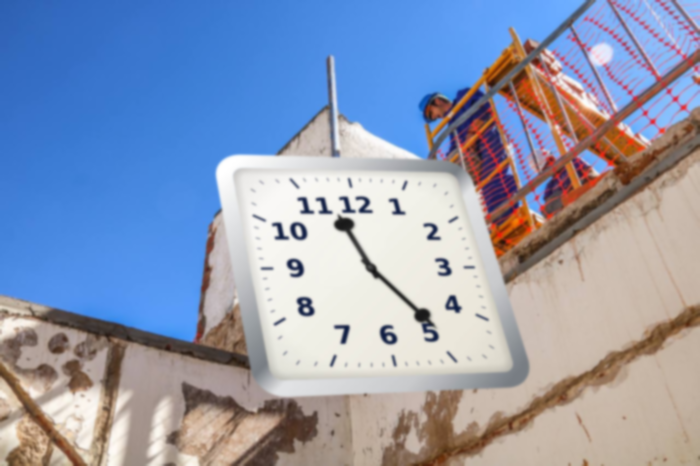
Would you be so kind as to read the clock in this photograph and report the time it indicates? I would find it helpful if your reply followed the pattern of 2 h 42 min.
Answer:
11 h 24 min
